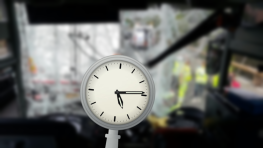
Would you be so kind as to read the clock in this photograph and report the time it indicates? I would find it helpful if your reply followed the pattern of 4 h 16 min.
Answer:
5 h 14 min
